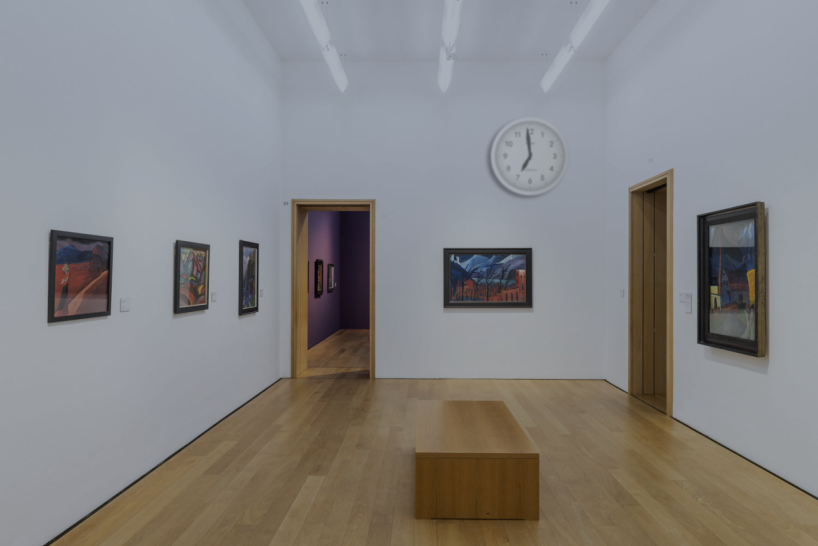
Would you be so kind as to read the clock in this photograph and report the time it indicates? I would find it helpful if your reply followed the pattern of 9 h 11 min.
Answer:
6 h 59 min
